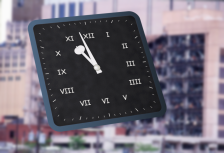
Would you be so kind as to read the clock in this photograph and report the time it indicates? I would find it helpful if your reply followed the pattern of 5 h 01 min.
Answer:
10 h 58 min
